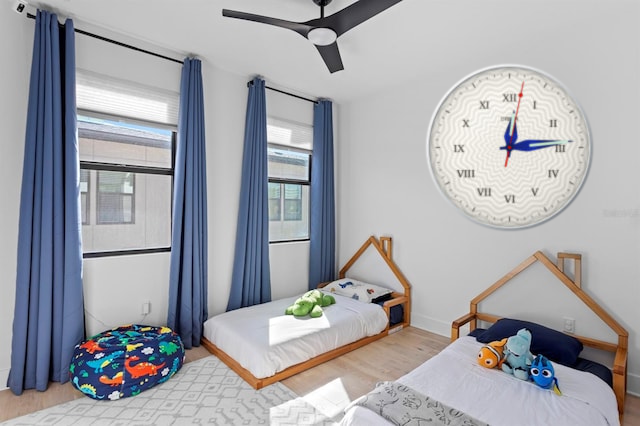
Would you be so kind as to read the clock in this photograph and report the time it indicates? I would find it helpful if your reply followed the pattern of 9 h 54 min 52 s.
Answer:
12 h 14 min 02 s
